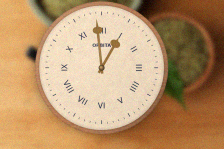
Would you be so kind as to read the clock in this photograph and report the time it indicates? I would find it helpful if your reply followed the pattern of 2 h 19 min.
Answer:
12 h 59 min
